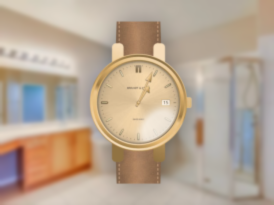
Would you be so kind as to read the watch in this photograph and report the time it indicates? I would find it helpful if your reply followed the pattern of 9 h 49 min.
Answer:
1 h 04 min
